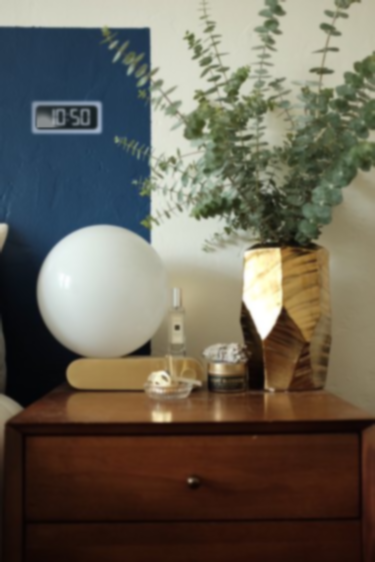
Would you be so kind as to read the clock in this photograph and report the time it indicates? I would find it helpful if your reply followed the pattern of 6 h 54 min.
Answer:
10 h 50 min
